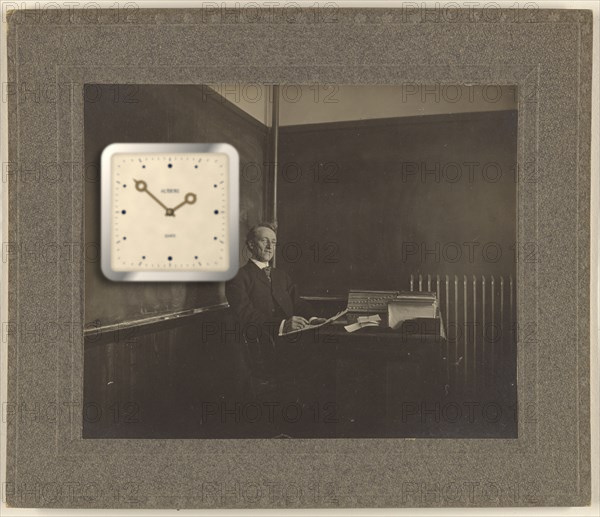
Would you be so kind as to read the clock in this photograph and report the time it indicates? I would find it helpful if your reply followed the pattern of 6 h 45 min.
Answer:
1 h 52 min
